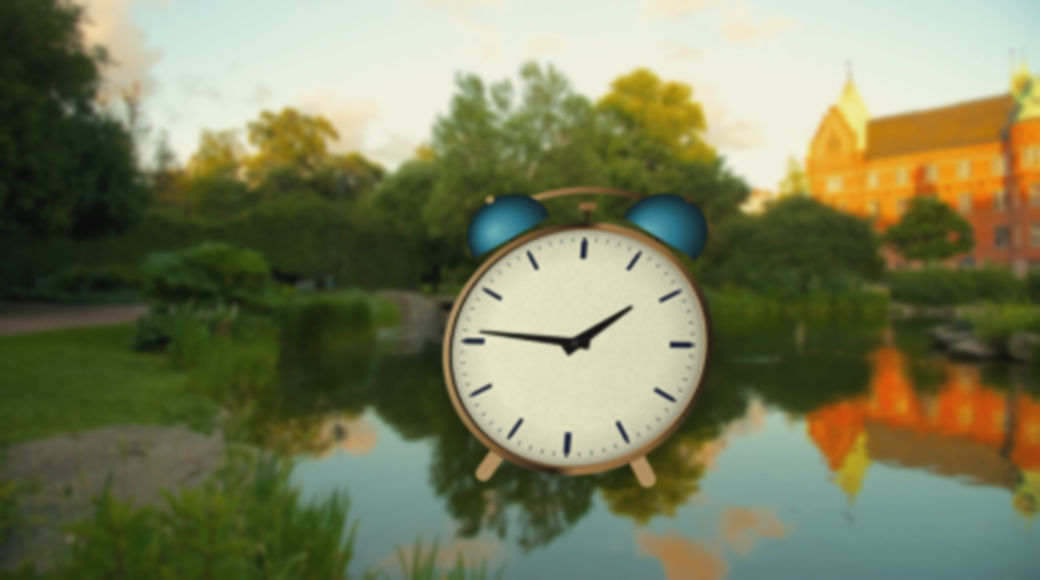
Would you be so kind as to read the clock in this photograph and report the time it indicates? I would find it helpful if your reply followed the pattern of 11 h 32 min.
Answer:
1 h 46 min
